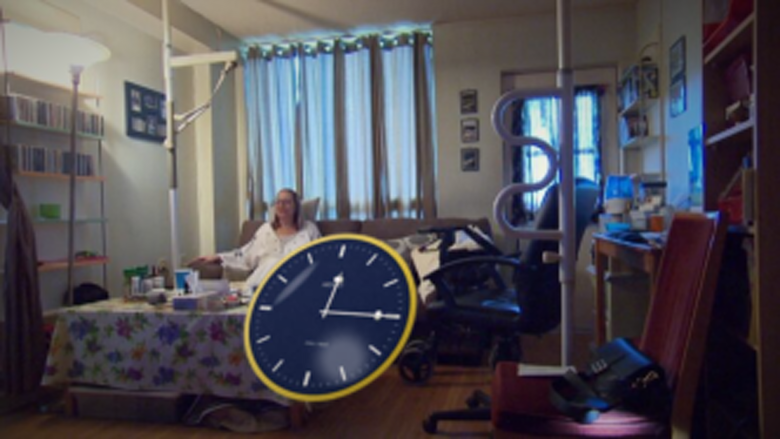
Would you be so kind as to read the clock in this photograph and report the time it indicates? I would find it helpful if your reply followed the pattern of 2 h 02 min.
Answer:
12 h 15 min
